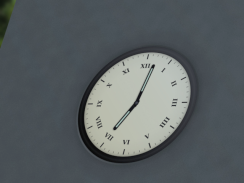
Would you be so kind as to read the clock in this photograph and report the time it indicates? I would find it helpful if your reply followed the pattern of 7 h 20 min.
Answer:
7 h 02 min
